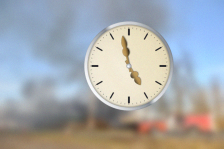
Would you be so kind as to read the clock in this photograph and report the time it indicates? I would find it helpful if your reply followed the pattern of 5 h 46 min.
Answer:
4 h 58 min
